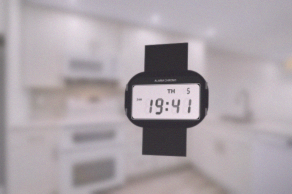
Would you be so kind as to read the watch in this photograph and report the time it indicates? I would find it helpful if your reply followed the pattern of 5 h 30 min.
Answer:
19 h 41 min
